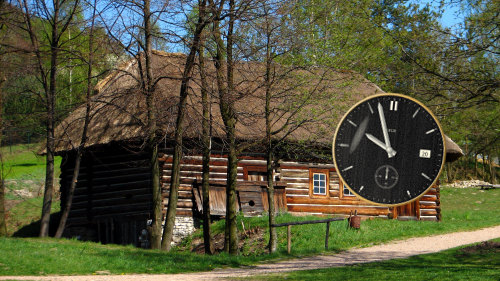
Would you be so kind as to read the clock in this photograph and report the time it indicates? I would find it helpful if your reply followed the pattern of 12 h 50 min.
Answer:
9 h 57 min
